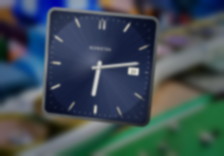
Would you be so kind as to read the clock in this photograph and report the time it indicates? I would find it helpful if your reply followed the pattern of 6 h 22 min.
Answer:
6 h 13 min
